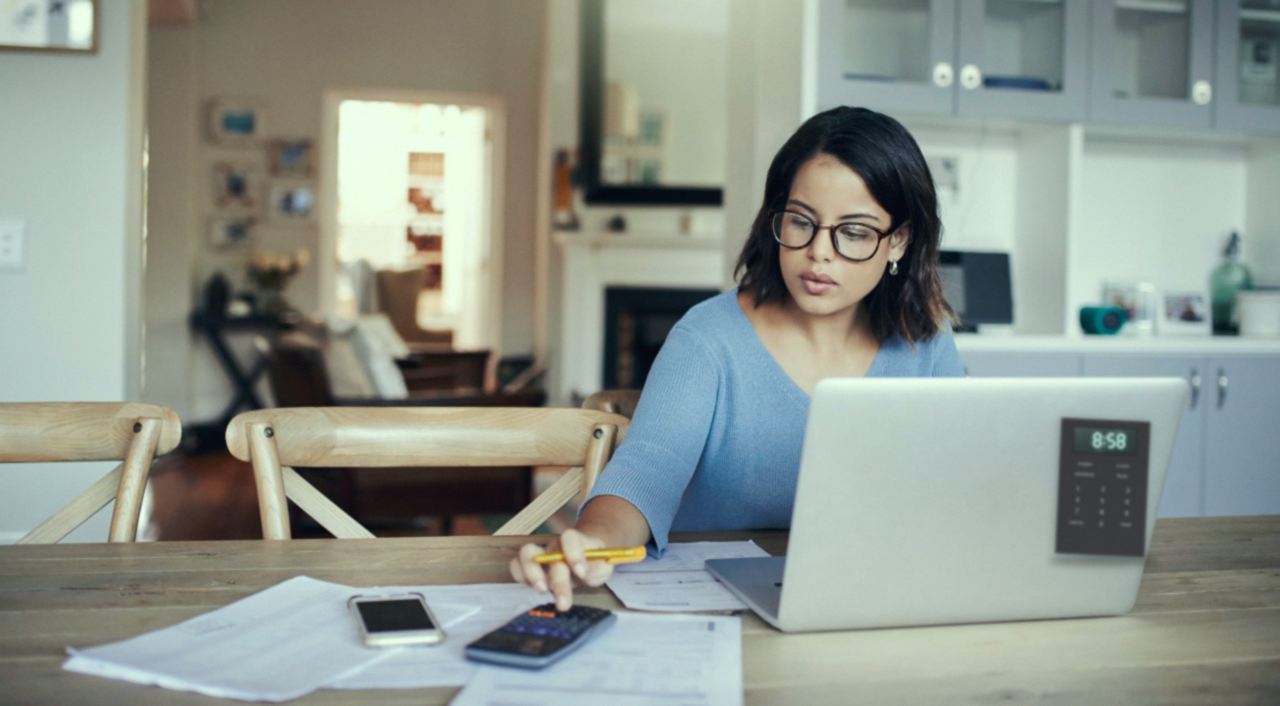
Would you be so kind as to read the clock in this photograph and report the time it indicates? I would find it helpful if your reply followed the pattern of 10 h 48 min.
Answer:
8 h 58 min
